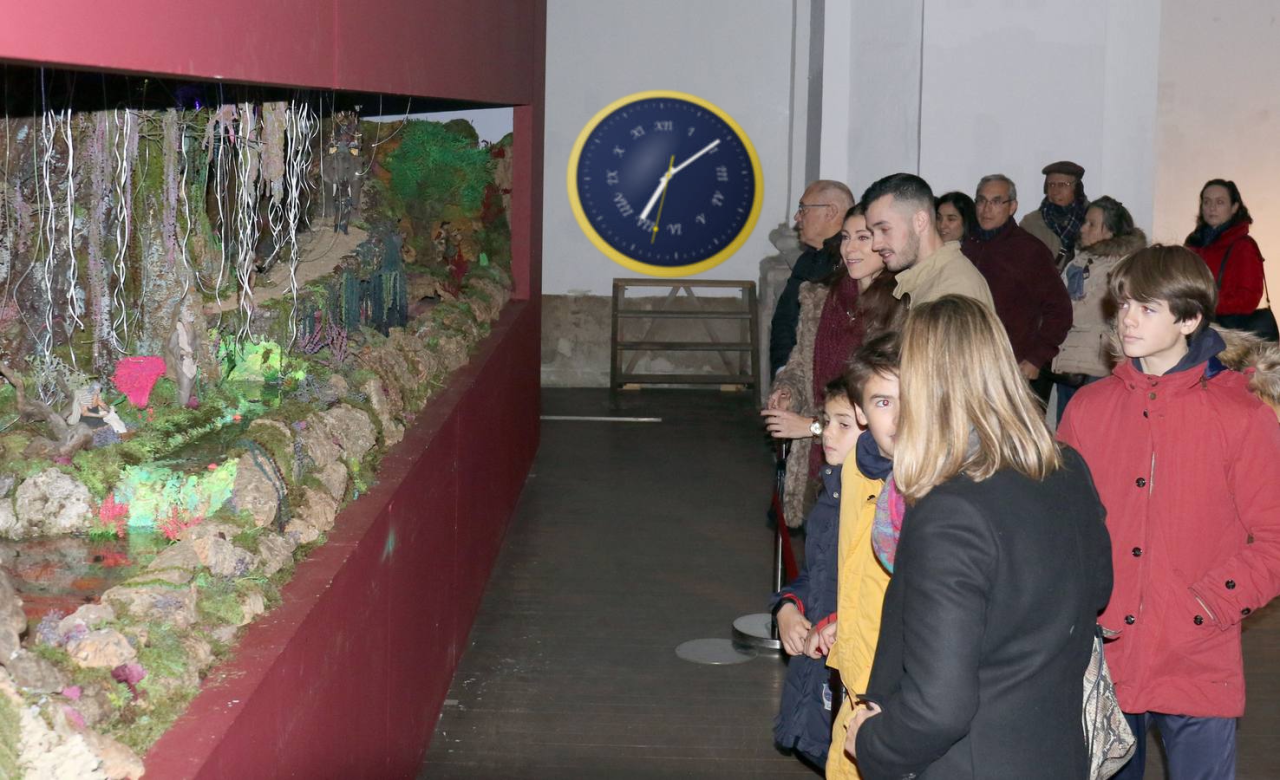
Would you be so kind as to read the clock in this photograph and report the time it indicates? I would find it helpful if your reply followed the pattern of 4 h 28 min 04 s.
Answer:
7 h 09 min 33 s
